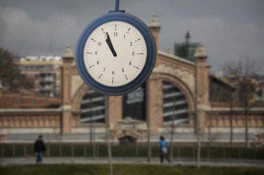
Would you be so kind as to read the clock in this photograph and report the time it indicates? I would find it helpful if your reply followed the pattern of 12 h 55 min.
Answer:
10 h 56 min
